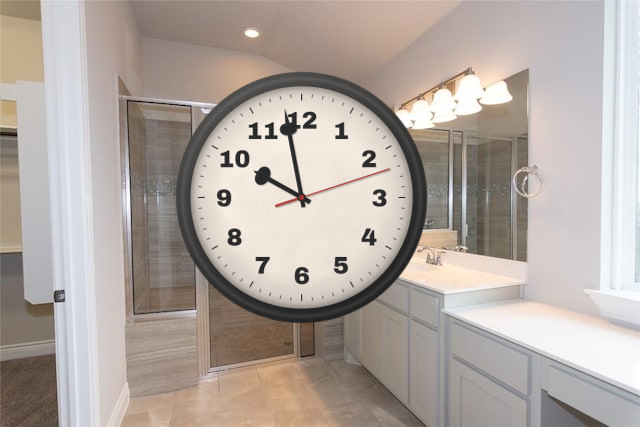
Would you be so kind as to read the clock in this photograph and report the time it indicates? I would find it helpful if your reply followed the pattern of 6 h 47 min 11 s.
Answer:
9 h 58 min 12 s
